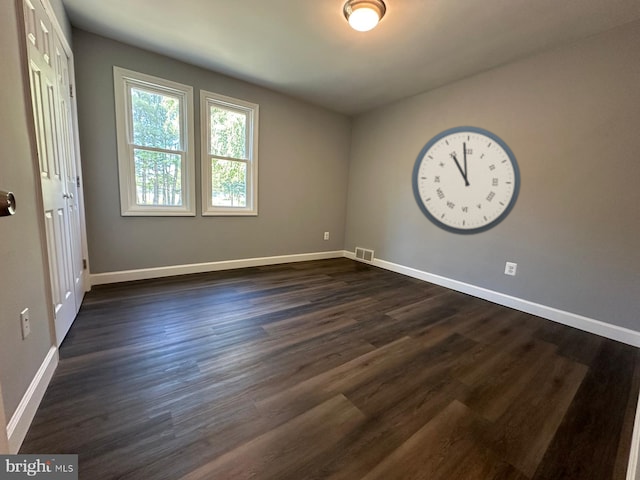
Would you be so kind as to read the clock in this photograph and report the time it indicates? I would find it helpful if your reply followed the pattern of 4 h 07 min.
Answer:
10 h 59 min
